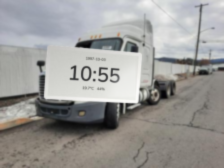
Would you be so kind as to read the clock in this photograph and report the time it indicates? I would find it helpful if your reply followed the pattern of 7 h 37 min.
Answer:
10 h 55 min
